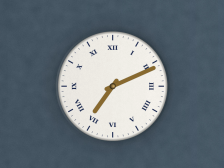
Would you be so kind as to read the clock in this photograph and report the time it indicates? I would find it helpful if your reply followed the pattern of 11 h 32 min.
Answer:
7 h 11 min
